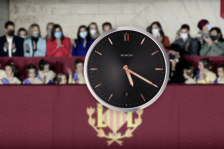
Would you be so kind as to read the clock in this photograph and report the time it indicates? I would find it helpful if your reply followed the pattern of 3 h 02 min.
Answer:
5 h 20 min
